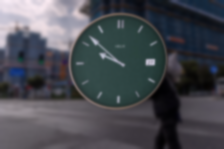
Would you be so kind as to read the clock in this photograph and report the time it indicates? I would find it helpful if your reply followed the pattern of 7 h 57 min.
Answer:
9 h 52 min
